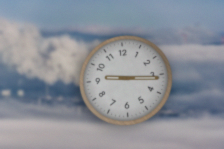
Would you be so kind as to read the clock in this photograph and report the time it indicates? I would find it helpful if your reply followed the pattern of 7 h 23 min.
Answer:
9 h 16 min
